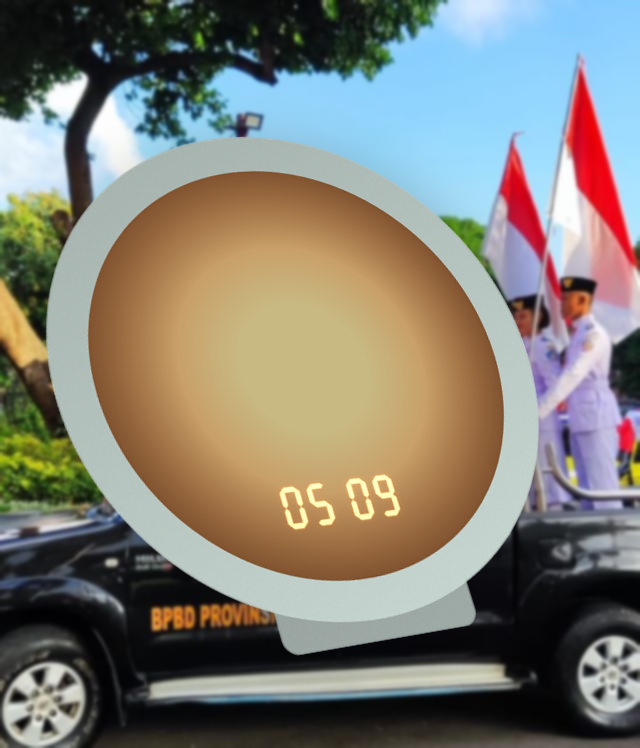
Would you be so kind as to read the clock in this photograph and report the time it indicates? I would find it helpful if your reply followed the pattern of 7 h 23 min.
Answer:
5 h 09 min
